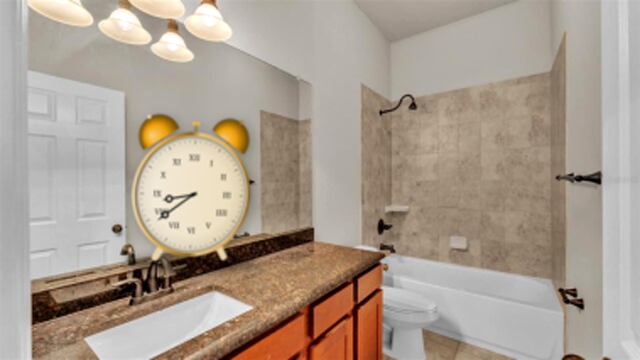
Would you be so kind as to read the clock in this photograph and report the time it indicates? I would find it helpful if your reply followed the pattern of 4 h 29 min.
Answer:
8 h 39 min
